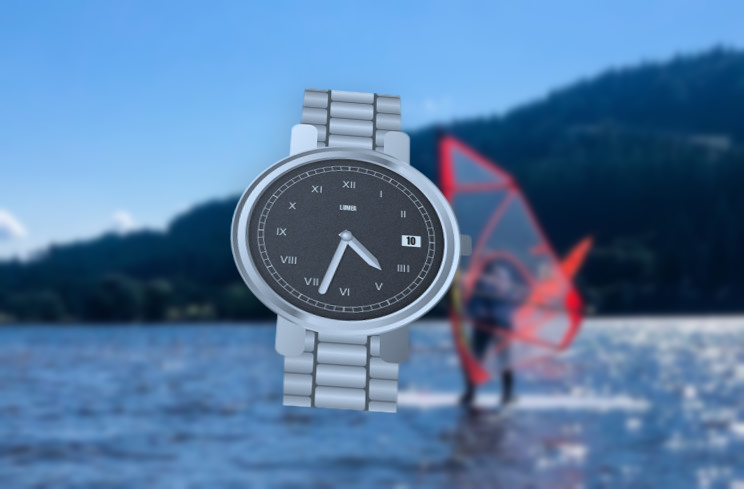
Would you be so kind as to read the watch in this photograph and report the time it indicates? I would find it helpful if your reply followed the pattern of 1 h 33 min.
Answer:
4 h 33 min
